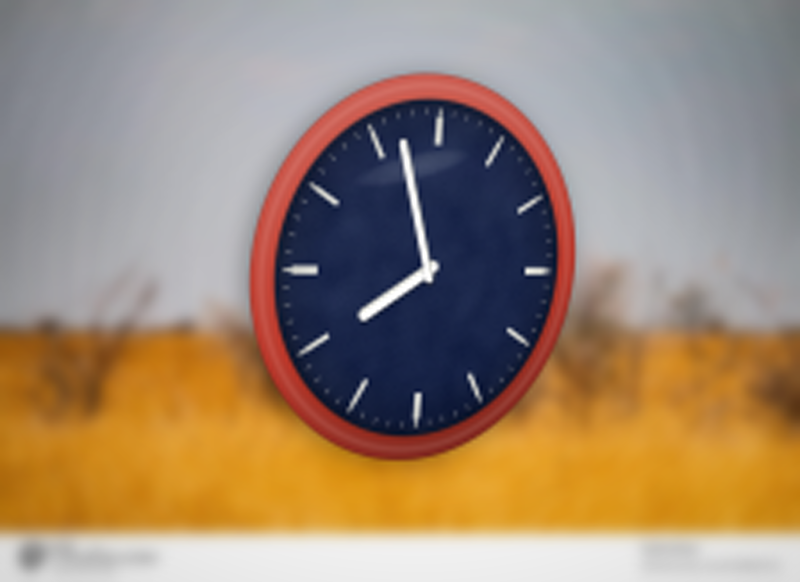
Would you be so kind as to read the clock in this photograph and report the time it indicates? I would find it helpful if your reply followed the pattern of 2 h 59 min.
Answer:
7 h 57 min
